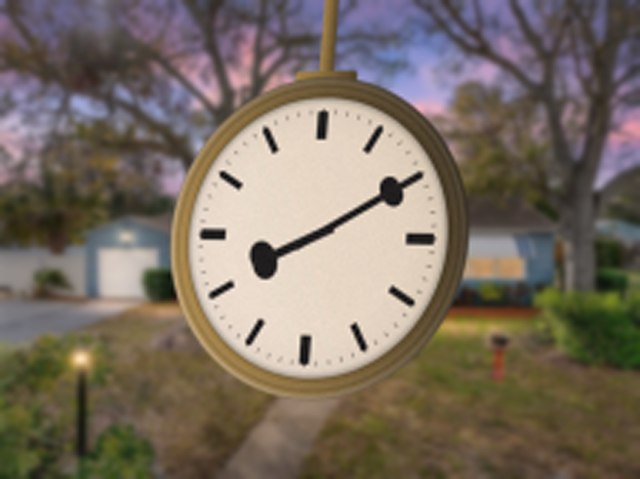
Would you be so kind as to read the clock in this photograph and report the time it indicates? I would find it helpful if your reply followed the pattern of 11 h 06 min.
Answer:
8 h 10 min
